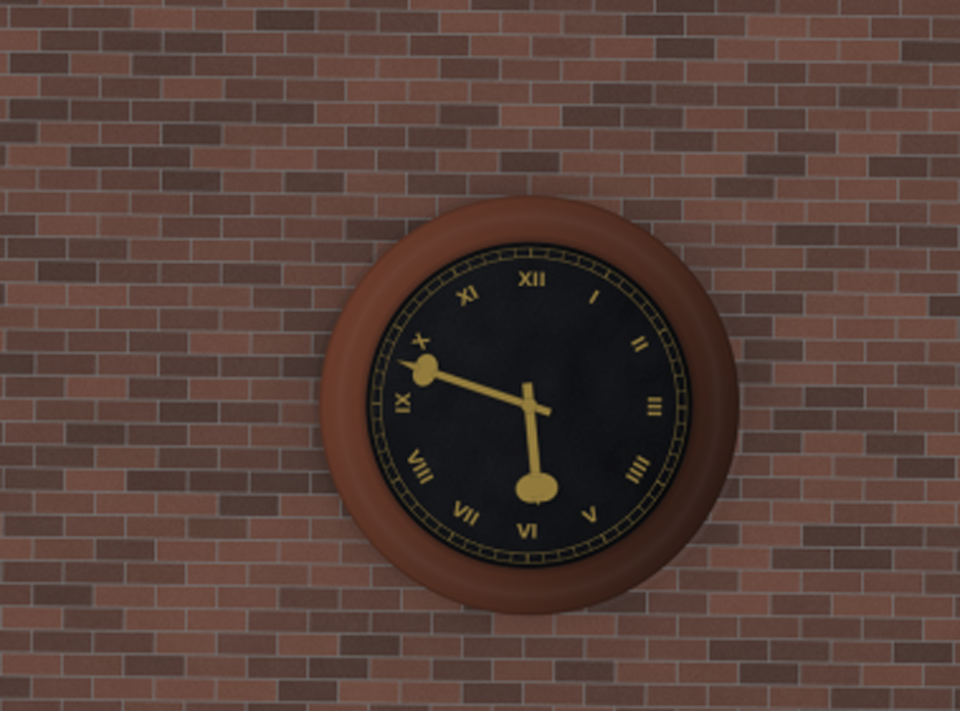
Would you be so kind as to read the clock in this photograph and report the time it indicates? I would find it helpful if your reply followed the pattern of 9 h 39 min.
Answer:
5 h 48 min
